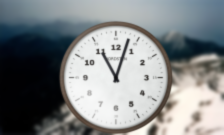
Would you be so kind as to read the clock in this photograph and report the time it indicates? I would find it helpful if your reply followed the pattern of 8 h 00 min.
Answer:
11 h 03 min
